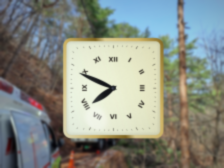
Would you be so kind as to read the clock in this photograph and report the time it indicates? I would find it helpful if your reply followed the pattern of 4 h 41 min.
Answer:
7 h 49 min
